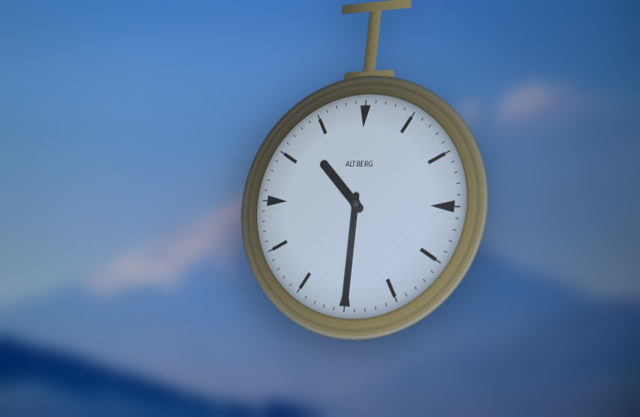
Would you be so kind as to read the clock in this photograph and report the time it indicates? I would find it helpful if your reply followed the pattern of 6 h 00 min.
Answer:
10 h 30 min
